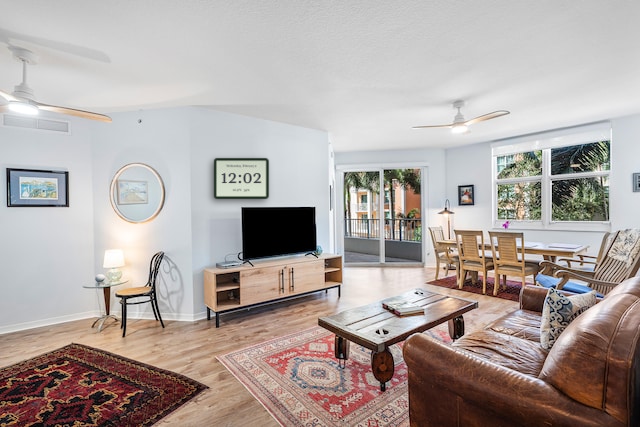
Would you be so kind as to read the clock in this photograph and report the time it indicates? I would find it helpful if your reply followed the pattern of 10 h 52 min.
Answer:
12 h 02 min
